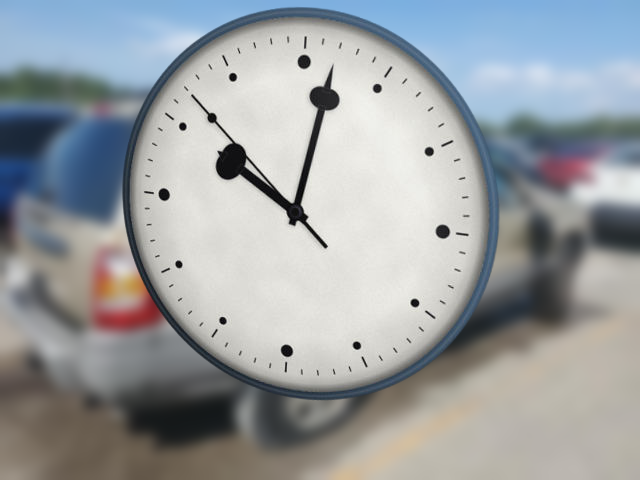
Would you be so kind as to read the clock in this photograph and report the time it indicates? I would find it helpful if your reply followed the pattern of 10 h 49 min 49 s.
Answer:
10 h 01 min 52 s
